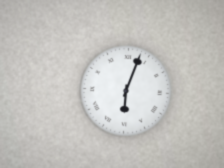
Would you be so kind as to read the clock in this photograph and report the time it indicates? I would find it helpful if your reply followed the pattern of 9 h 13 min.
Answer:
6 h 03 min
